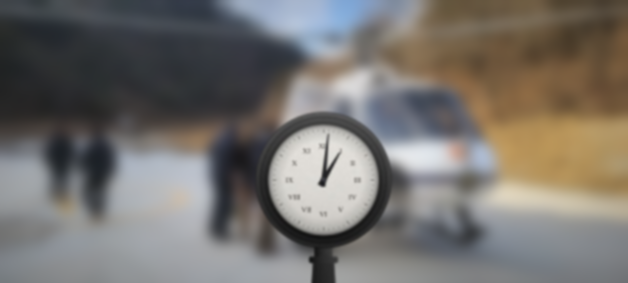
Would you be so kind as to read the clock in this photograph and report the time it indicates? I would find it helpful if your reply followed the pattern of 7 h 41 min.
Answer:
1 h 01 min
